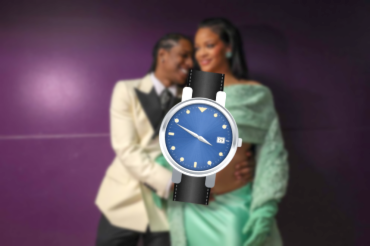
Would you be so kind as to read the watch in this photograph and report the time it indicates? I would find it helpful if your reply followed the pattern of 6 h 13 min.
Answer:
3 h 49 min
